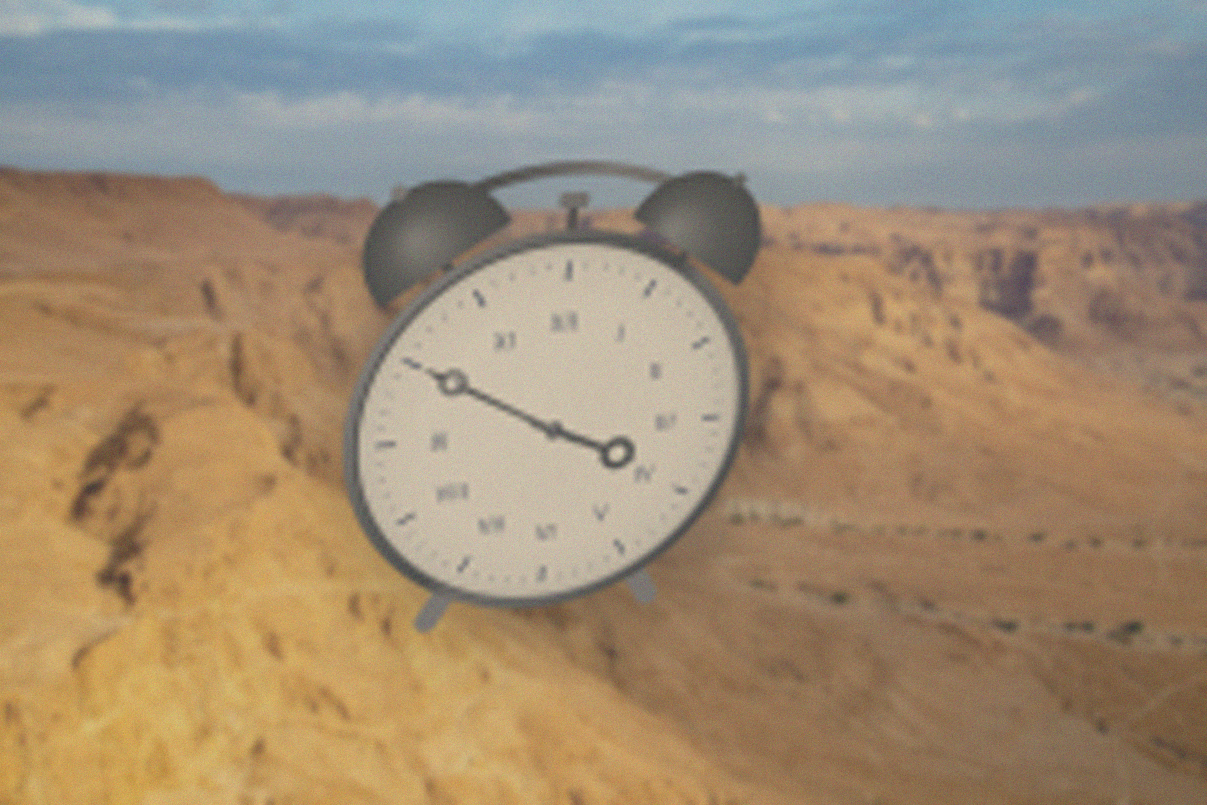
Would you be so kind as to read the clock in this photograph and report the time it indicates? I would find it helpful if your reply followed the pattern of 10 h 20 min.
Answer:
3 h 50 min
